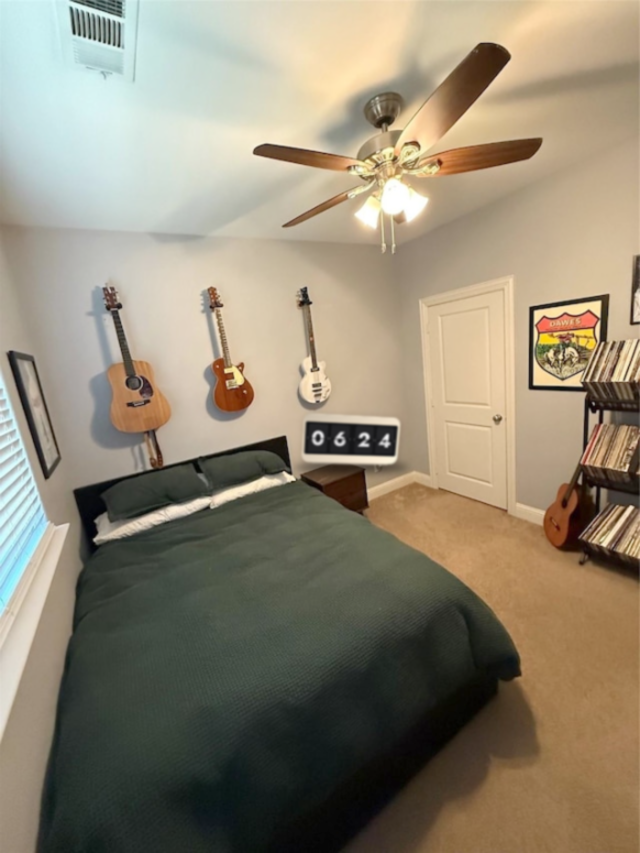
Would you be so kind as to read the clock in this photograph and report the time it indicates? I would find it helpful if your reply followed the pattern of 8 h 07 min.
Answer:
6 h 24 min
